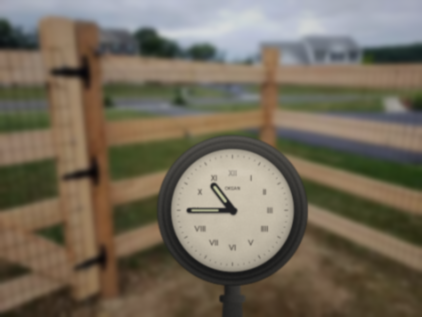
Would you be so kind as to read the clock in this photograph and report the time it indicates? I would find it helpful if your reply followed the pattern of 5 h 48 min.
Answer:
10 h 45 min
